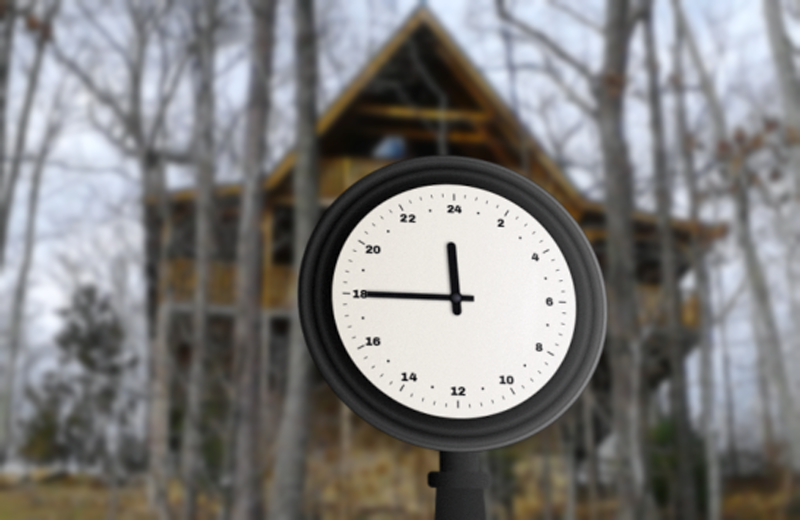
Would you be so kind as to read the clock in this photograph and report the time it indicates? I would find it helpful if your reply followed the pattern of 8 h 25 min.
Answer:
23 h 45 min
